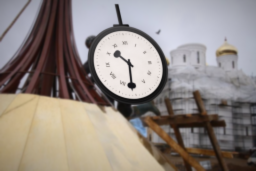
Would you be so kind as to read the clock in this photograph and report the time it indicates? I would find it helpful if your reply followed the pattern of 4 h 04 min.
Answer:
10 h 31 min
